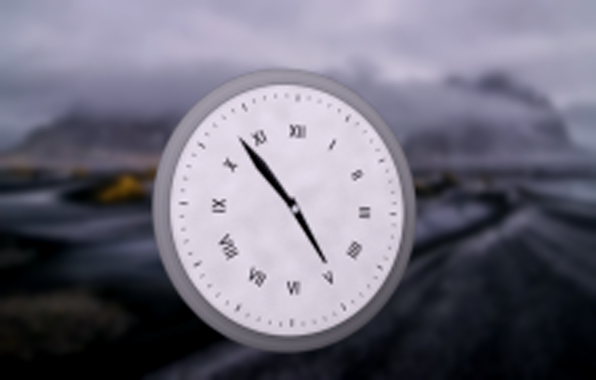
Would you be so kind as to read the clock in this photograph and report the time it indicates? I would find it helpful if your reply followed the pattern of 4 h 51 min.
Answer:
4 h 53 min
